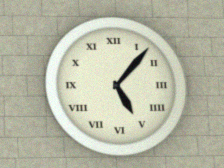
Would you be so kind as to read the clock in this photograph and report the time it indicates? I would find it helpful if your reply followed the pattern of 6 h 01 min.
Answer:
5 h 07 min
